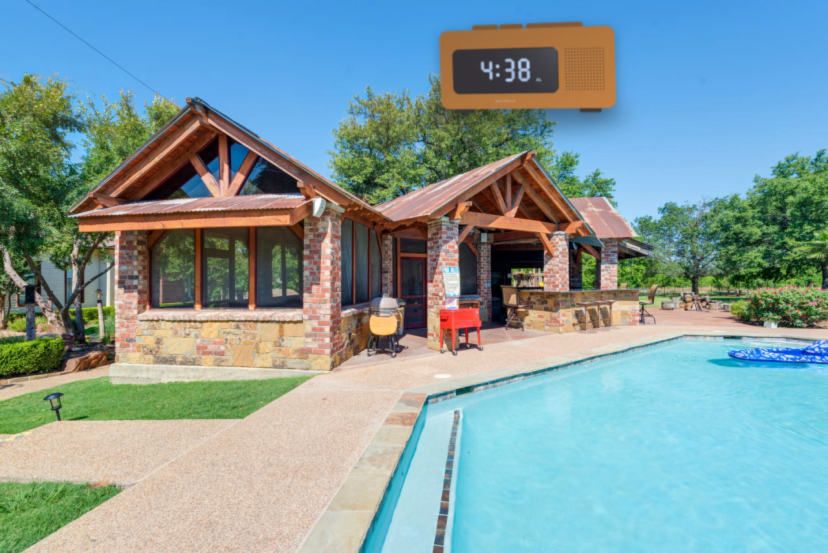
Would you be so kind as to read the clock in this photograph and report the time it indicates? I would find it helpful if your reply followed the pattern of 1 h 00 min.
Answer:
4 h 38 min
